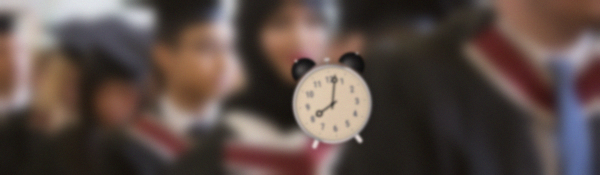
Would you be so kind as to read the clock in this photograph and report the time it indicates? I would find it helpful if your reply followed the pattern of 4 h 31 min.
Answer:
8 h 02 min
